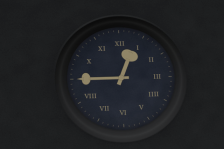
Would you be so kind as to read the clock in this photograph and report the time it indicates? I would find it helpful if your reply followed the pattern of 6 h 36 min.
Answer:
12 h 45 min
